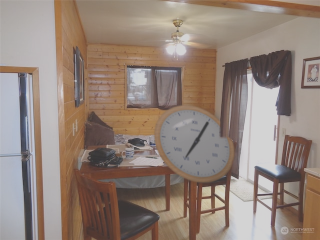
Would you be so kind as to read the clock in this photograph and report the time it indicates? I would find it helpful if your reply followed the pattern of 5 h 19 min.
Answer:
7 h 05 min
